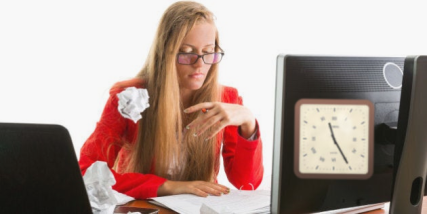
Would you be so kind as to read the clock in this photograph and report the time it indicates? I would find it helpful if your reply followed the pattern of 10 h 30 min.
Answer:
11 h 25 min
